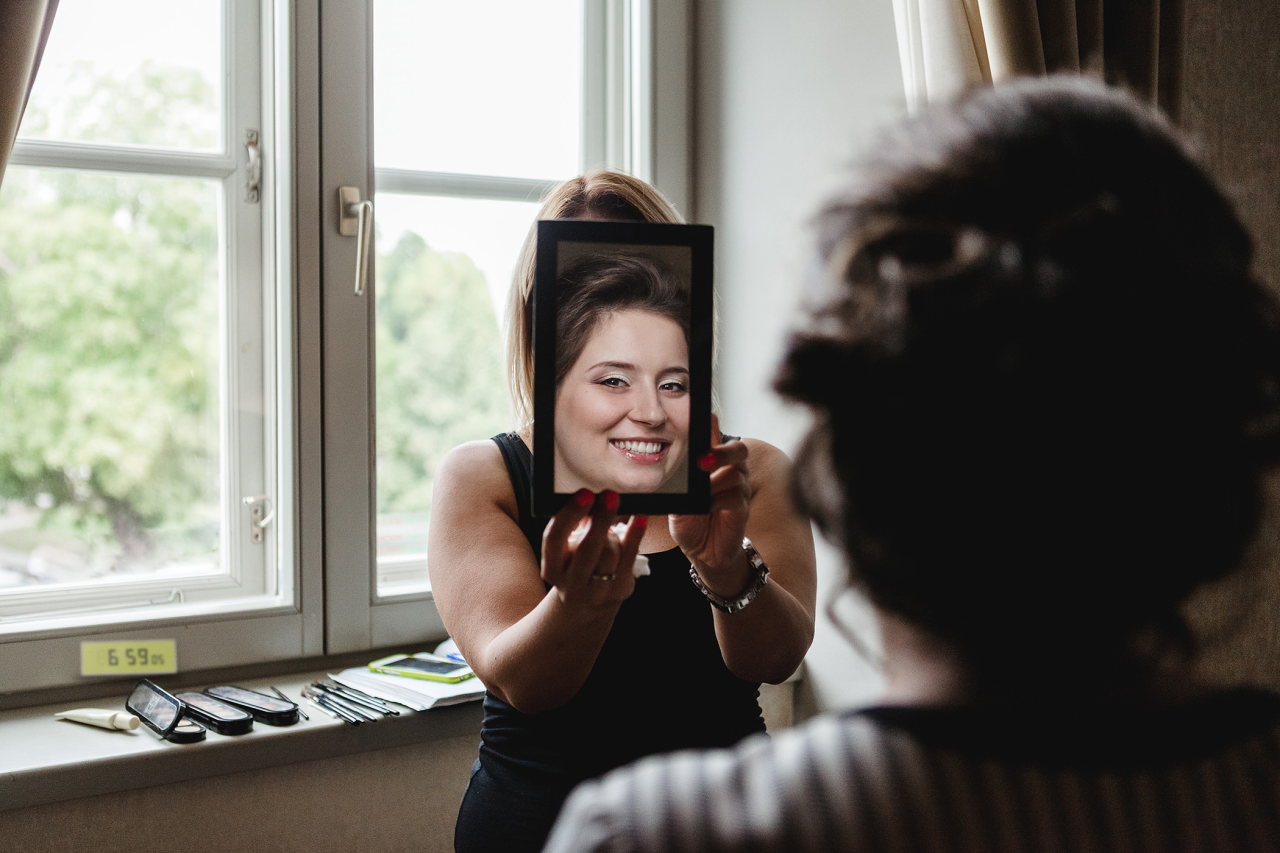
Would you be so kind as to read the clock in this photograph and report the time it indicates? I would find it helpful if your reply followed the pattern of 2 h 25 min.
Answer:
6 h 59 min
